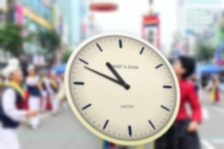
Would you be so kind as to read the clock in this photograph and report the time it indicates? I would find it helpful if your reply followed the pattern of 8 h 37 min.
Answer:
10 h 49 min
